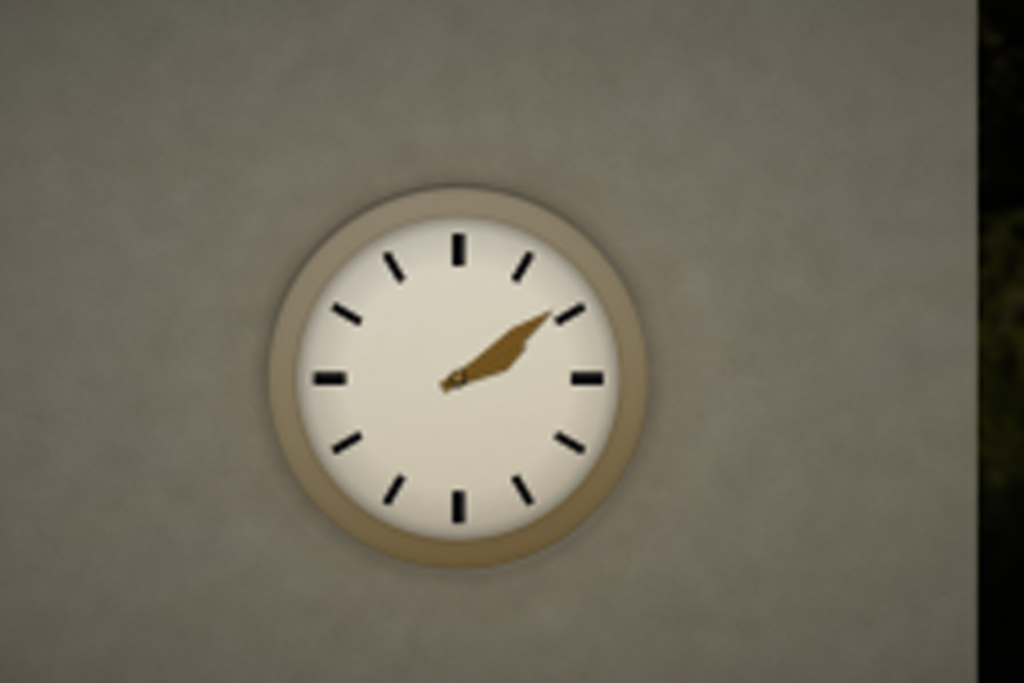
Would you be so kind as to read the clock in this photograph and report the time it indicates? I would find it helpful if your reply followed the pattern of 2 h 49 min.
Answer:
2 h 09 min
